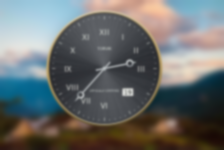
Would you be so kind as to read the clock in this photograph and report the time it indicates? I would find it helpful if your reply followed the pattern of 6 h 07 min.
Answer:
2 h 37 min
